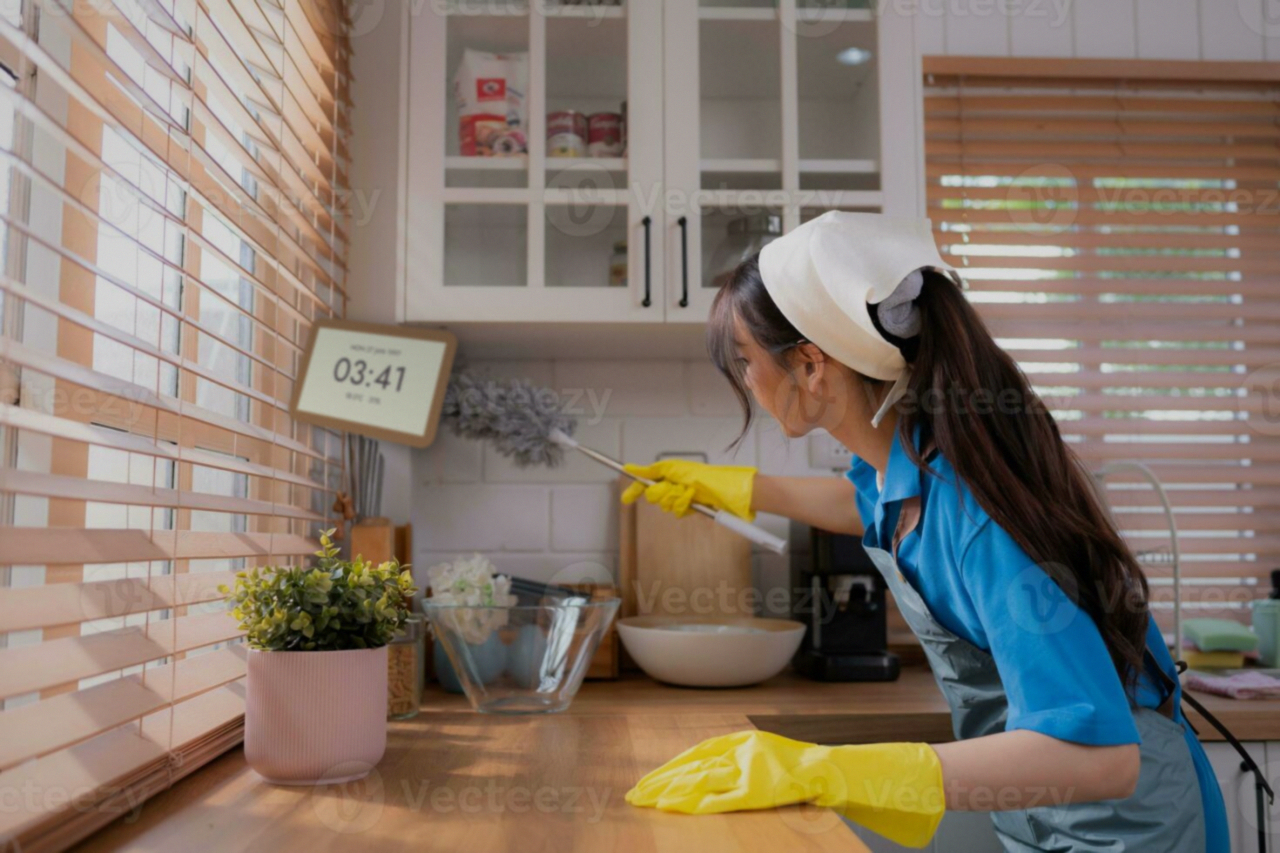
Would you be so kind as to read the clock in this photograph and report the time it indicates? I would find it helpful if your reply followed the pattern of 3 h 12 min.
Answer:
3 h 41 min
